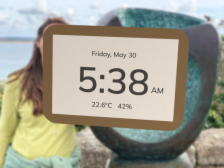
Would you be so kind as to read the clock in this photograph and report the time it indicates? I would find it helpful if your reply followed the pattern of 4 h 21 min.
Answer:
5 h 38 min
